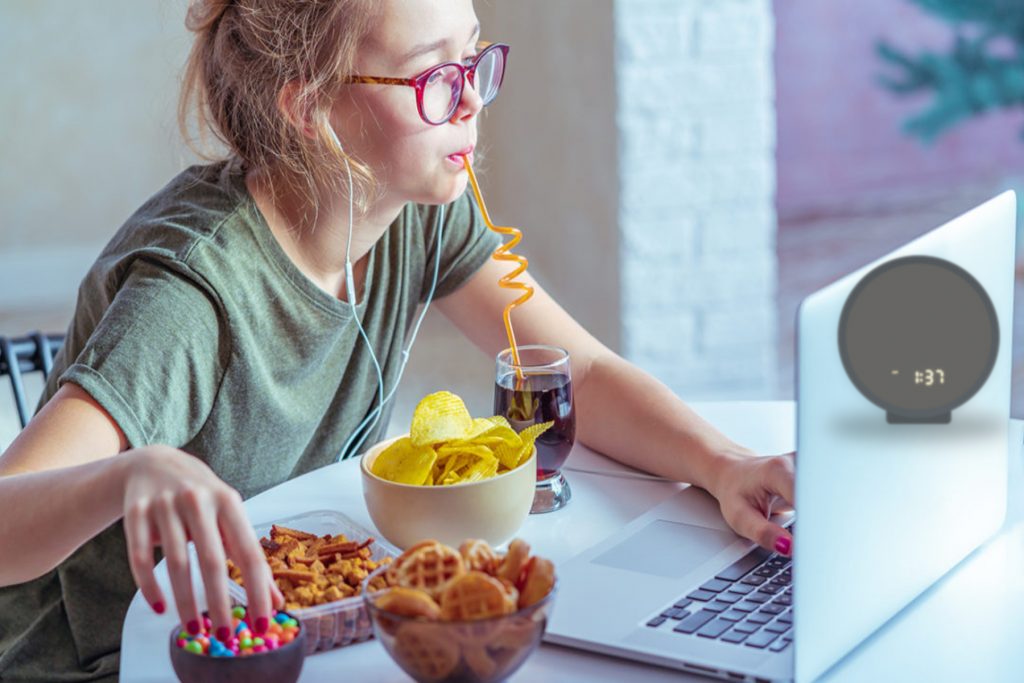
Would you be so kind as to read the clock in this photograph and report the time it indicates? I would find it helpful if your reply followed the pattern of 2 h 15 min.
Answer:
1 h 37 min
